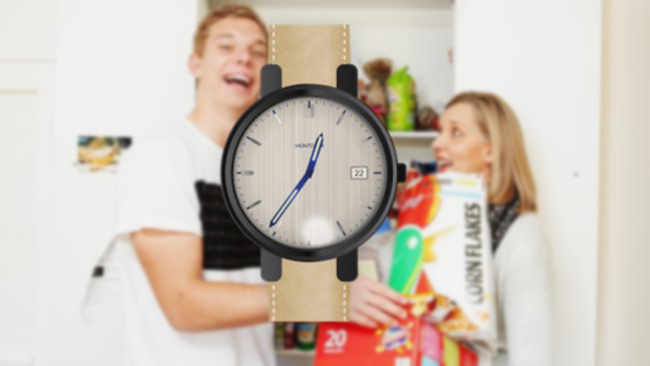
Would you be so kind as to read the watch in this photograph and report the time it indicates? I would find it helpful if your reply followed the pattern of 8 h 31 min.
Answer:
12 h 36 min
